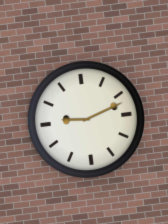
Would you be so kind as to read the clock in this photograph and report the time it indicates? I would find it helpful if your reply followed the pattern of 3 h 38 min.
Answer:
9 h 12 min
